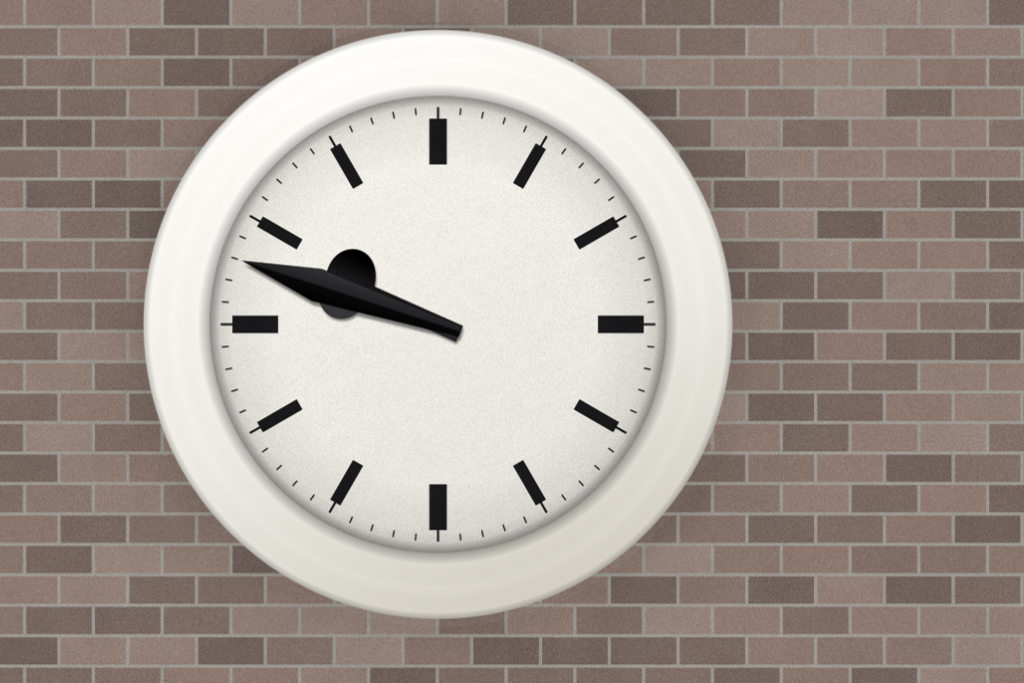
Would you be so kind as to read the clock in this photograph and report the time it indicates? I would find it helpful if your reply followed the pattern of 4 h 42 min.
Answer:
9 h 48 min
